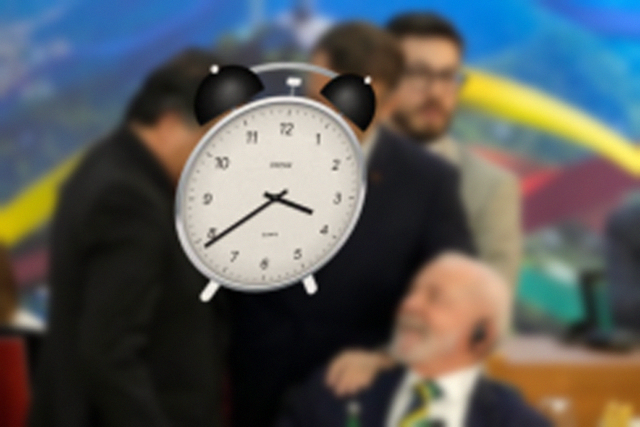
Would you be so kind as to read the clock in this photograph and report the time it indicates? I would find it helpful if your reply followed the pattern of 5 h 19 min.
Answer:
3 h 39 min
